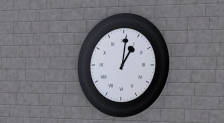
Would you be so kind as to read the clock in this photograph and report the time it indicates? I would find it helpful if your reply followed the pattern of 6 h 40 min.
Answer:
1 h 01 min
